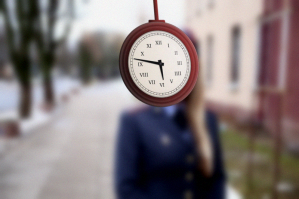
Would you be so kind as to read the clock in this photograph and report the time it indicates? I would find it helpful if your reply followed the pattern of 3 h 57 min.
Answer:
5 h 47 min
